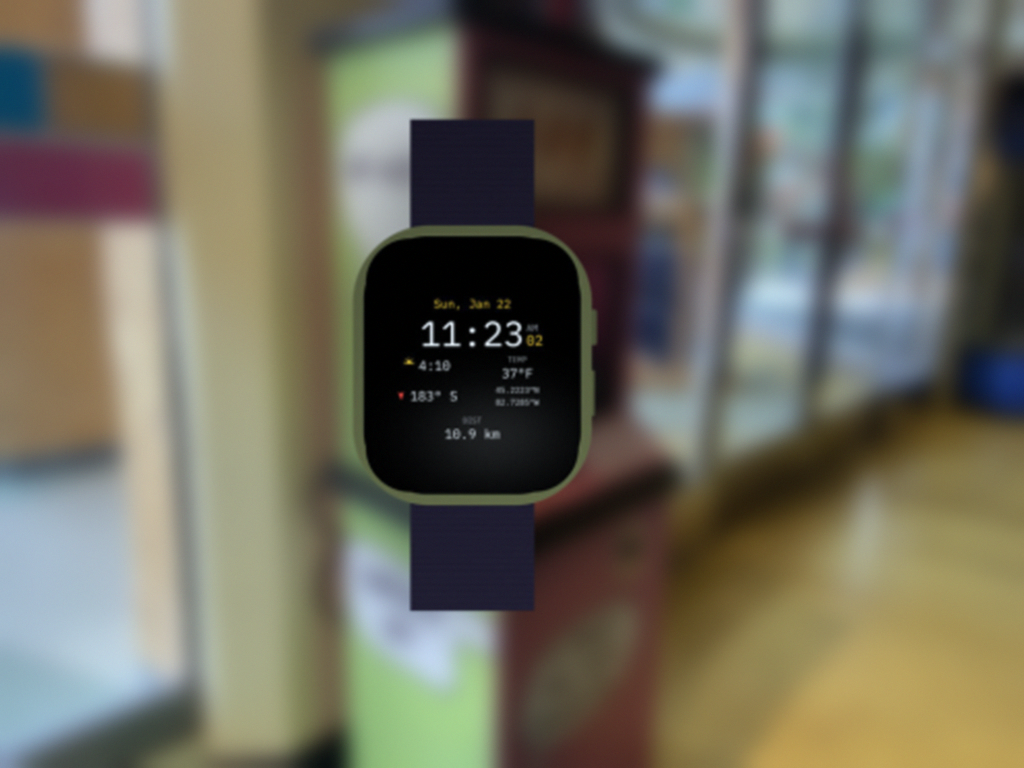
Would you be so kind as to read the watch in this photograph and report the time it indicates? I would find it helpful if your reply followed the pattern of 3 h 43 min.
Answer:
11 h 23 min
